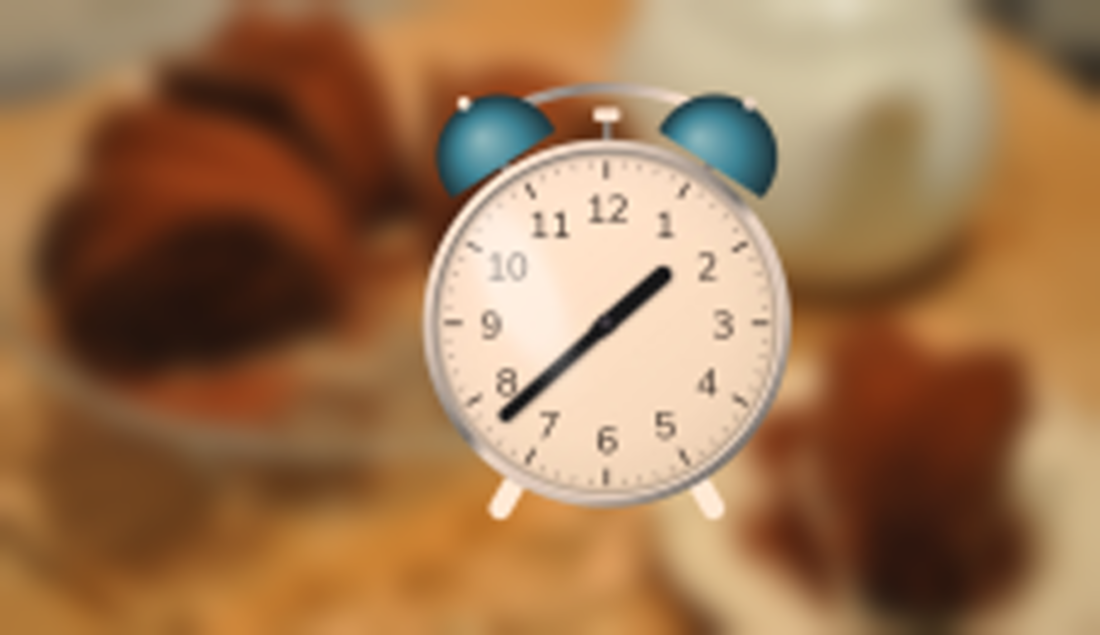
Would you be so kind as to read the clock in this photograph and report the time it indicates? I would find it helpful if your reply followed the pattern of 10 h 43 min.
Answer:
1 h 38 min
